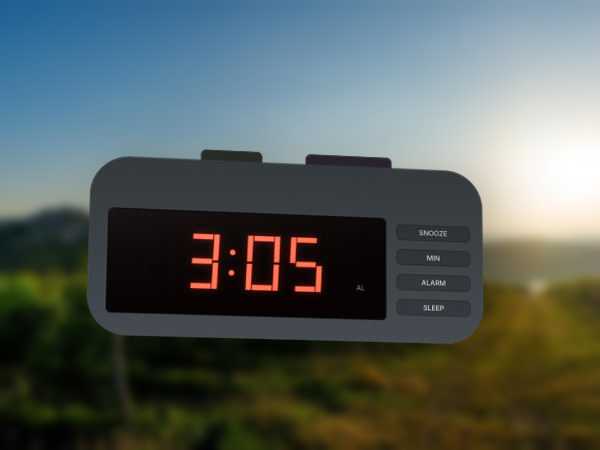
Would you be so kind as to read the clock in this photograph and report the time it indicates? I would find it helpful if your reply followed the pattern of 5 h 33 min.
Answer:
3 h 05 min
